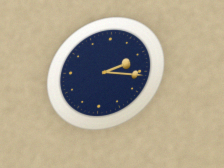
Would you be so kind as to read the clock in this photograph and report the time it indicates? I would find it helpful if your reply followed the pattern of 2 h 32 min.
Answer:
2 h 16 min
